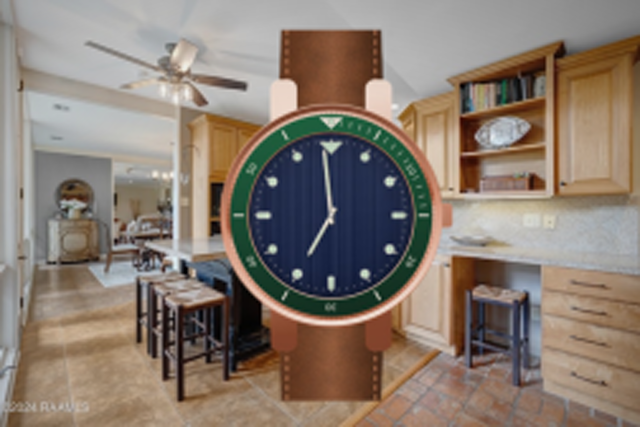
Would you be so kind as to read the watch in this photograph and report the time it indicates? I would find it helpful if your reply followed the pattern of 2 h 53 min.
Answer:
6 h 59 min
